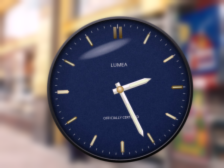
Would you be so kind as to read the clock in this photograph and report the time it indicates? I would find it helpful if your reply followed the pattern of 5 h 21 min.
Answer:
2 h 26 min
